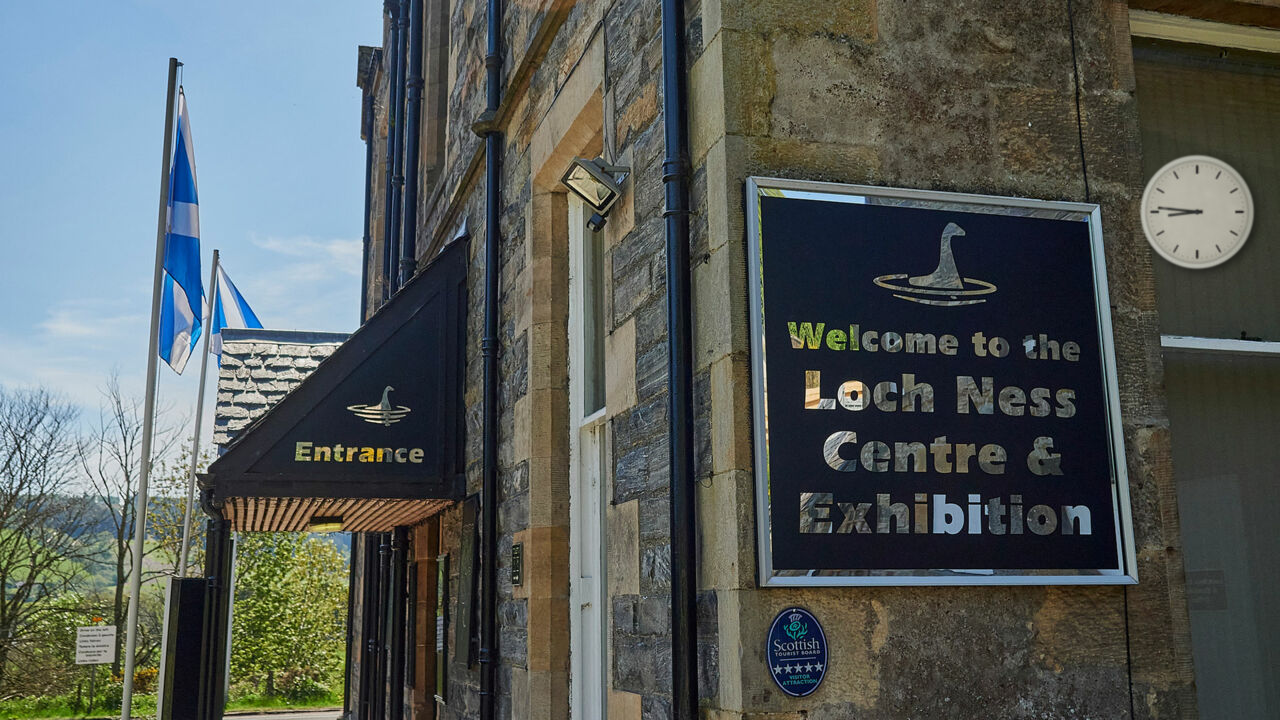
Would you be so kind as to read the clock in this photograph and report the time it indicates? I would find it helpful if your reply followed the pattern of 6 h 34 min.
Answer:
8 h 46 min
